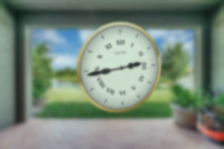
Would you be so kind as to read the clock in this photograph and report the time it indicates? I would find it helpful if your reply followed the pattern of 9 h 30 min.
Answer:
2 h 44 min
